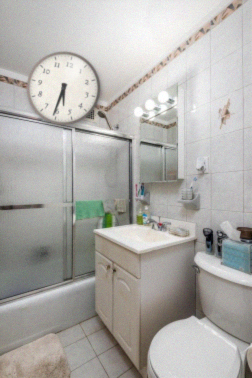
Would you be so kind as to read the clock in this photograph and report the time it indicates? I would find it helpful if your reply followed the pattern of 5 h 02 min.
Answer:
5 h 31 min
